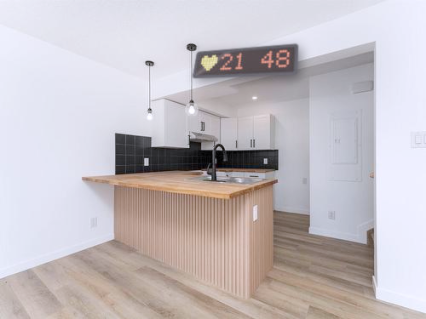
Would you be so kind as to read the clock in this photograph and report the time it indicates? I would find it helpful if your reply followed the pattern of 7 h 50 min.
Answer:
21 h 48 min
